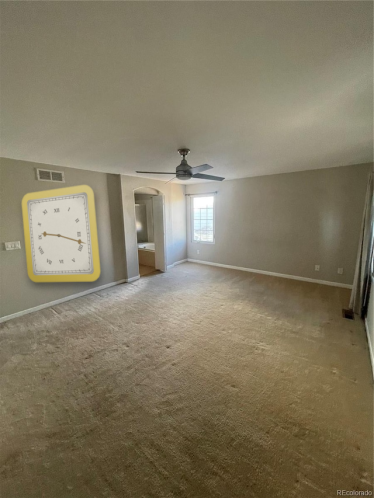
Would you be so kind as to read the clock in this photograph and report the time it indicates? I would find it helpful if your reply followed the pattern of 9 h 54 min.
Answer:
9 h 18 min
